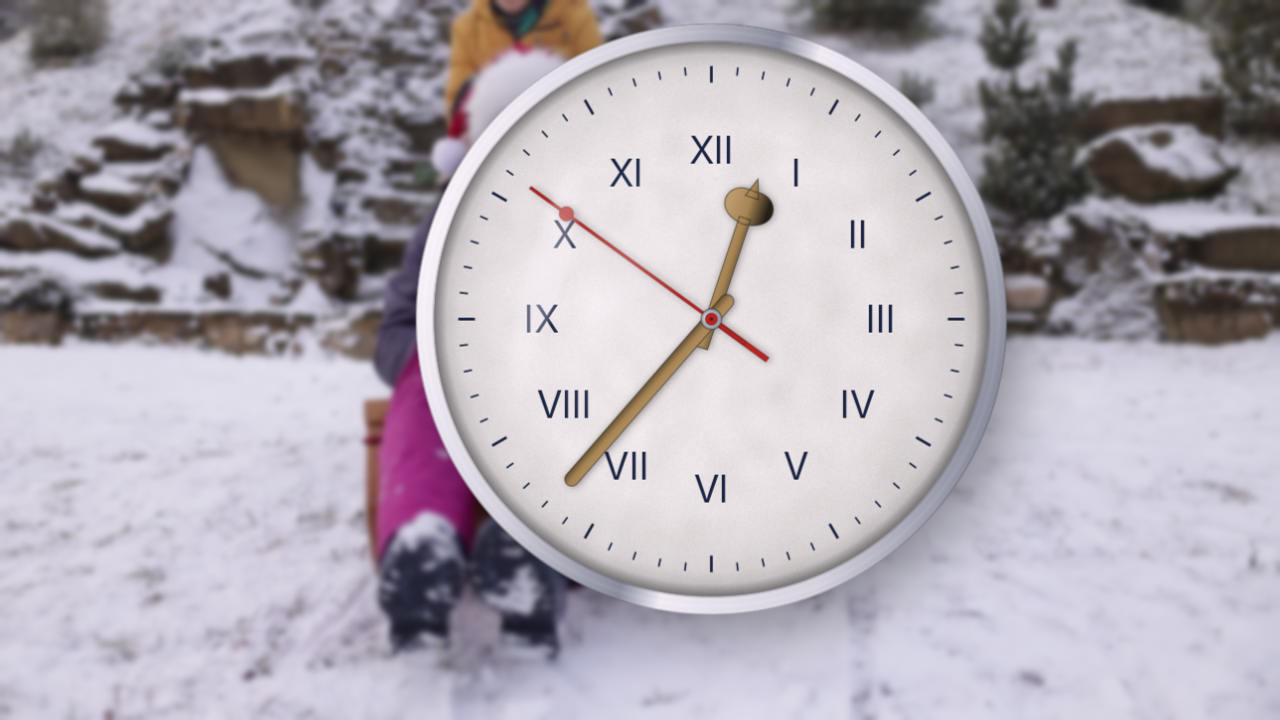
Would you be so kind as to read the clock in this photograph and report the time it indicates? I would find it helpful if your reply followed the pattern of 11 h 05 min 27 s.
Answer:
12 h 36 min 51 s
